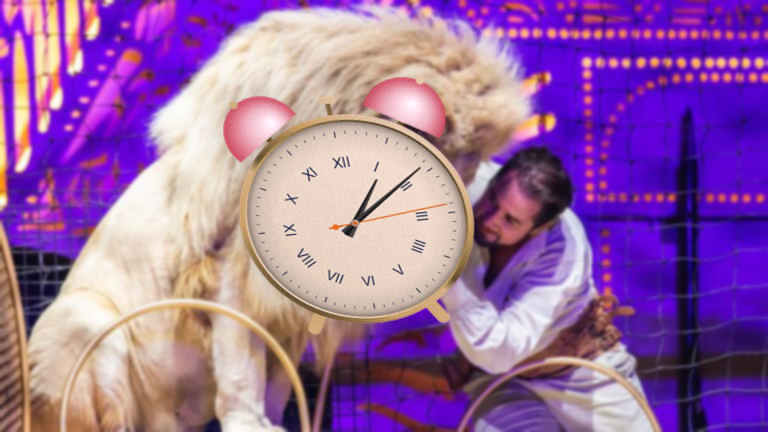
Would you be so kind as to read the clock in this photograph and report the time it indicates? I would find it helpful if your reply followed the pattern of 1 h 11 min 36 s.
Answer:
1 h 09 min 14 s
